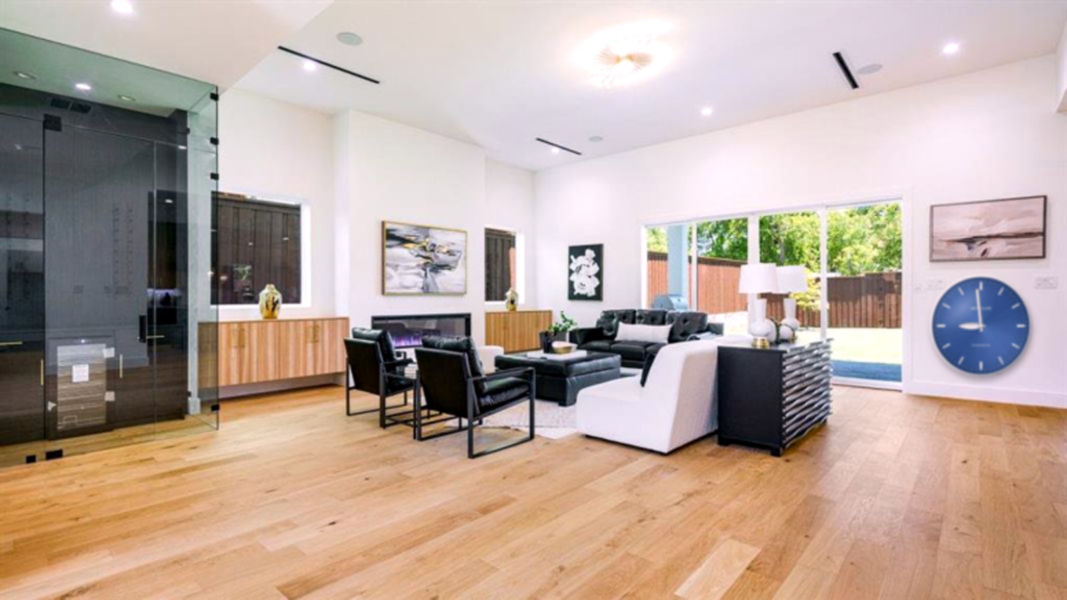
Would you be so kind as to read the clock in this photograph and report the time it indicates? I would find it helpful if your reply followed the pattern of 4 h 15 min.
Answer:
8 h 59 min
